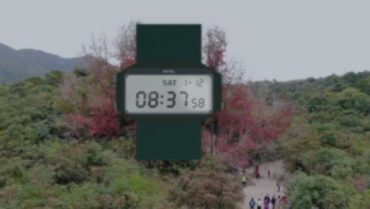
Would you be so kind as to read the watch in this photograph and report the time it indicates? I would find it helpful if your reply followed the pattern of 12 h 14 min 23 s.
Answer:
8 h 37 min 58 s
